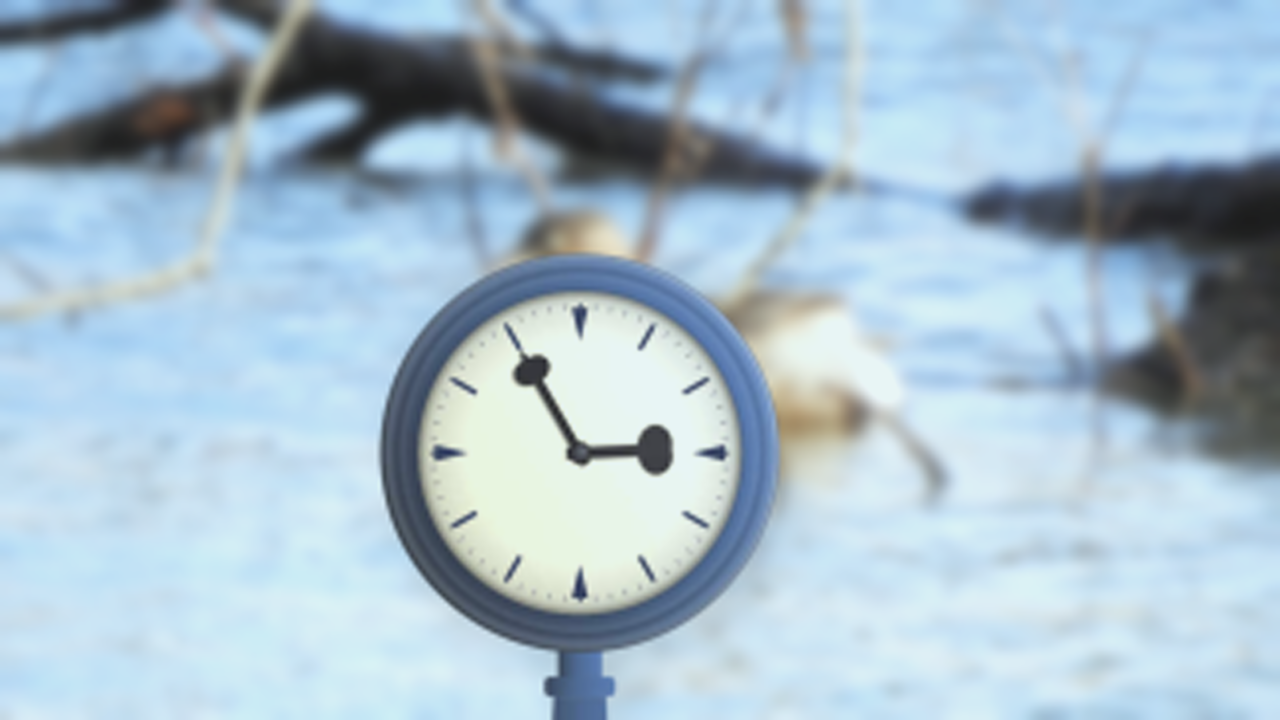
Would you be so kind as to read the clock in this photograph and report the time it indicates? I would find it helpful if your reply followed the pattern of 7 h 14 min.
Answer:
2 h 55 min
